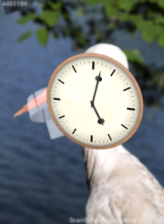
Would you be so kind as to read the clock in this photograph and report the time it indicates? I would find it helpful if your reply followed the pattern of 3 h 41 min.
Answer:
5 h 02 min
